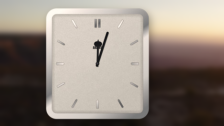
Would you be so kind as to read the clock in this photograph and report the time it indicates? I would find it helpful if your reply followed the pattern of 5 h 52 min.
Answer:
12 h 03 min
